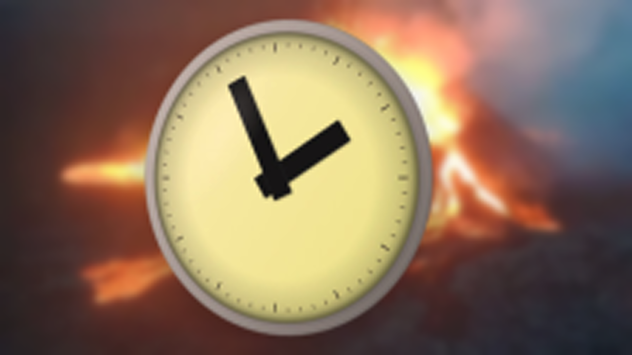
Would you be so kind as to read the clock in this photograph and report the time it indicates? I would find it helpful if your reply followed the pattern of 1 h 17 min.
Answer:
1 h 56 min
